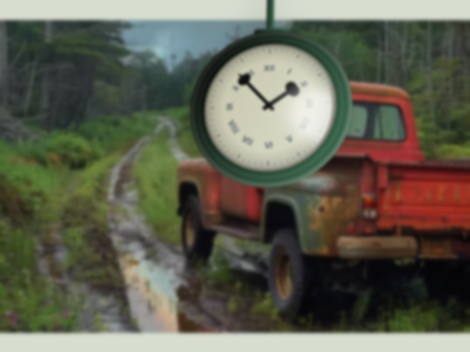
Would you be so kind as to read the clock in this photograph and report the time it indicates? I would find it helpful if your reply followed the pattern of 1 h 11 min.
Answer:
1 h 53 min
